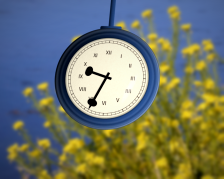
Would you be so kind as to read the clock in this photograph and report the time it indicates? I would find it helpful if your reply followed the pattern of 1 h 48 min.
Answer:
9 h 34 min
